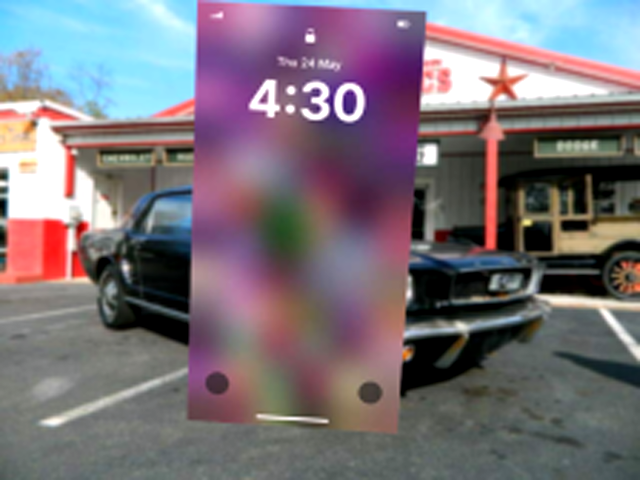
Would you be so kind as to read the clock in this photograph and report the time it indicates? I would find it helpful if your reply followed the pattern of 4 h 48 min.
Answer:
4 h 30 min
